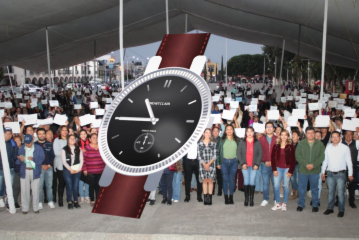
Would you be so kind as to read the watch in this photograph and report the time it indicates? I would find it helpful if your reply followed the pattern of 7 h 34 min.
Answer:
10 h 45 min
